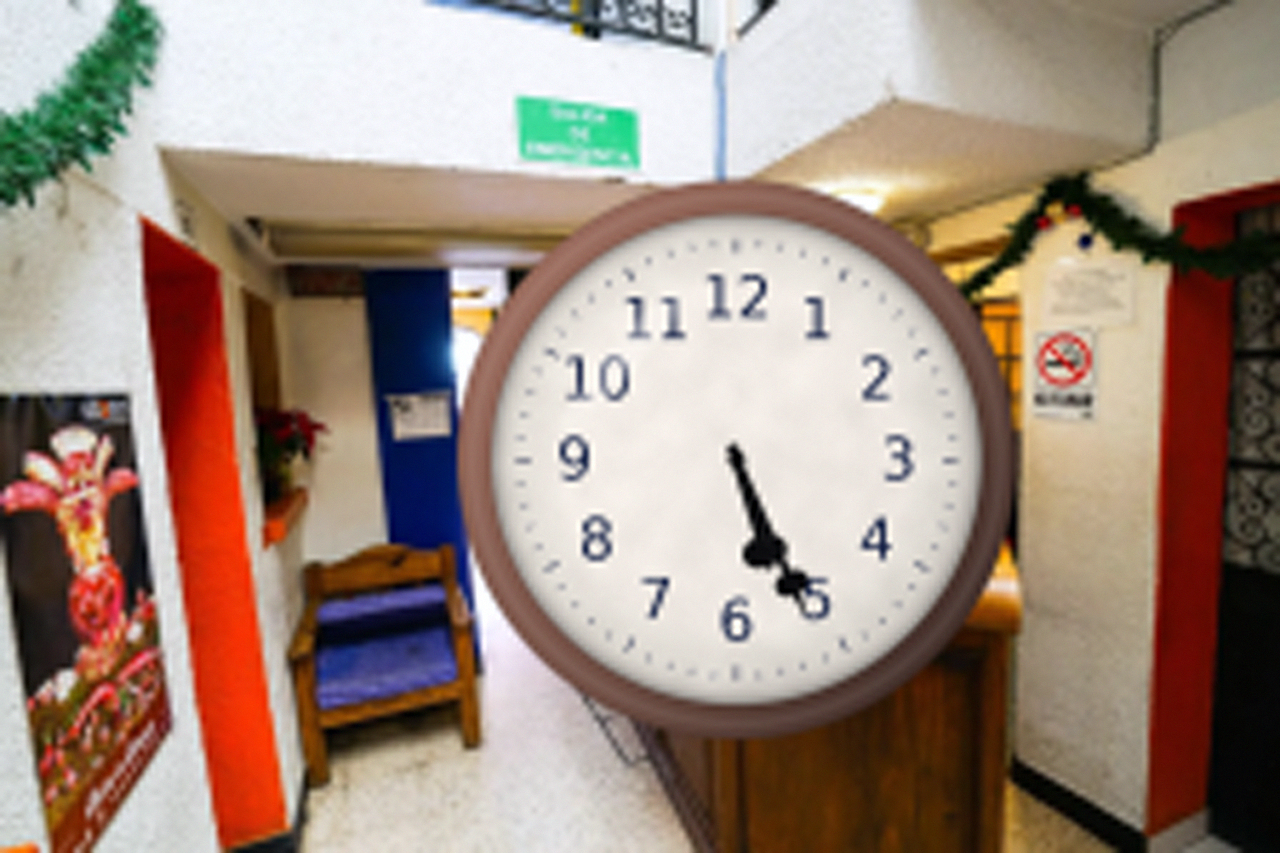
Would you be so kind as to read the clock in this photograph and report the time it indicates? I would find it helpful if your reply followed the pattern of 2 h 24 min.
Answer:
5 h 26 min
